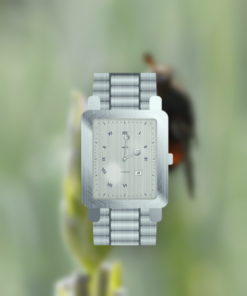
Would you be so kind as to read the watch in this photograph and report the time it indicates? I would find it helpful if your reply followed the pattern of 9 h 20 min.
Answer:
2 h 01 min
